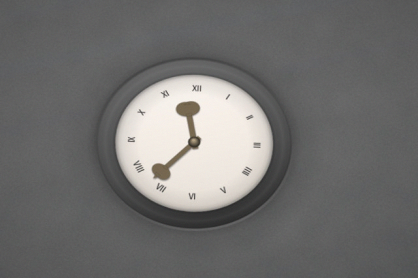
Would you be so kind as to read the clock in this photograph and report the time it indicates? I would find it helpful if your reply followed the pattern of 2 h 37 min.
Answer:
11 h 37 min
